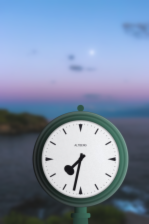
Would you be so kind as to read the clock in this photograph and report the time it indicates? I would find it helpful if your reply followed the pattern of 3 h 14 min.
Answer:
7 h 32 min
